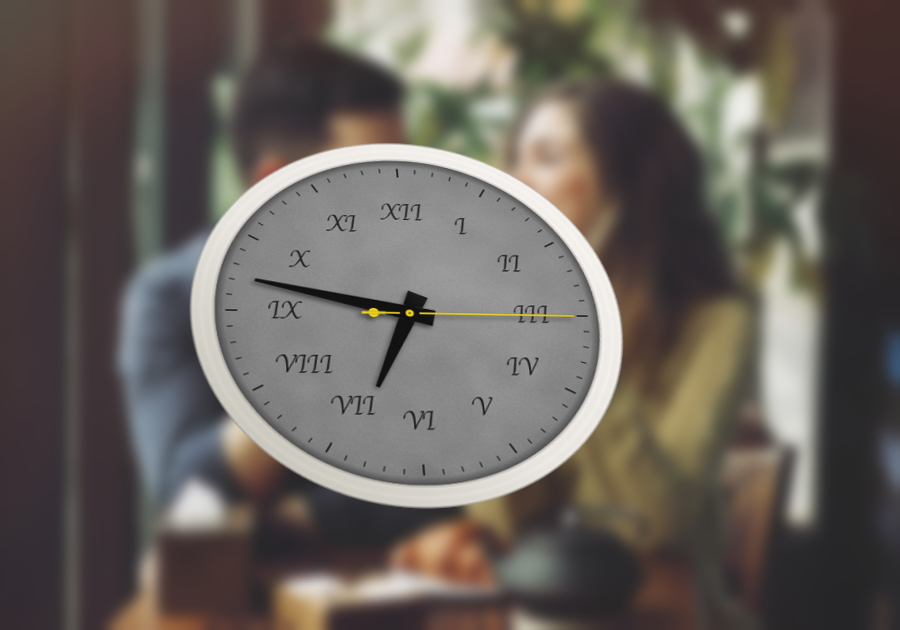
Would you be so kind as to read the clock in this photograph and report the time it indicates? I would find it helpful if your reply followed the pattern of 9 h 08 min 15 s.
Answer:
6 h 47 min 15 s
